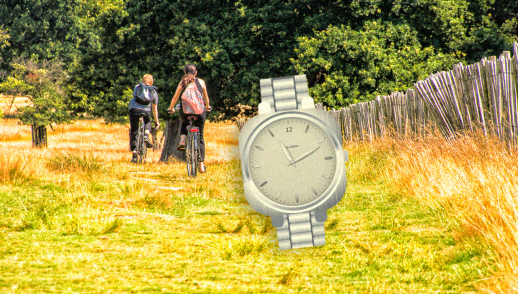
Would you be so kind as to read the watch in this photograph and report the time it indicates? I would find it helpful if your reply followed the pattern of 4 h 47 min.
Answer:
11 h 11 min
